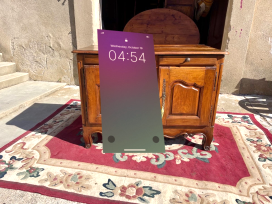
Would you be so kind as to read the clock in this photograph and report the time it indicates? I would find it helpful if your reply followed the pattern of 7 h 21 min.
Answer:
4 h 54 min
